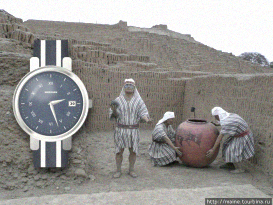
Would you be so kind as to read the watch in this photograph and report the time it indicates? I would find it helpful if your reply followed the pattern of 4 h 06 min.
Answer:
2 h 27 min
